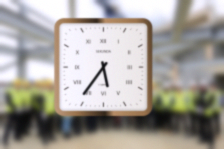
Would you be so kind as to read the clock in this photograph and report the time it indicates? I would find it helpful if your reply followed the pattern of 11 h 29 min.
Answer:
5 h 36 min
